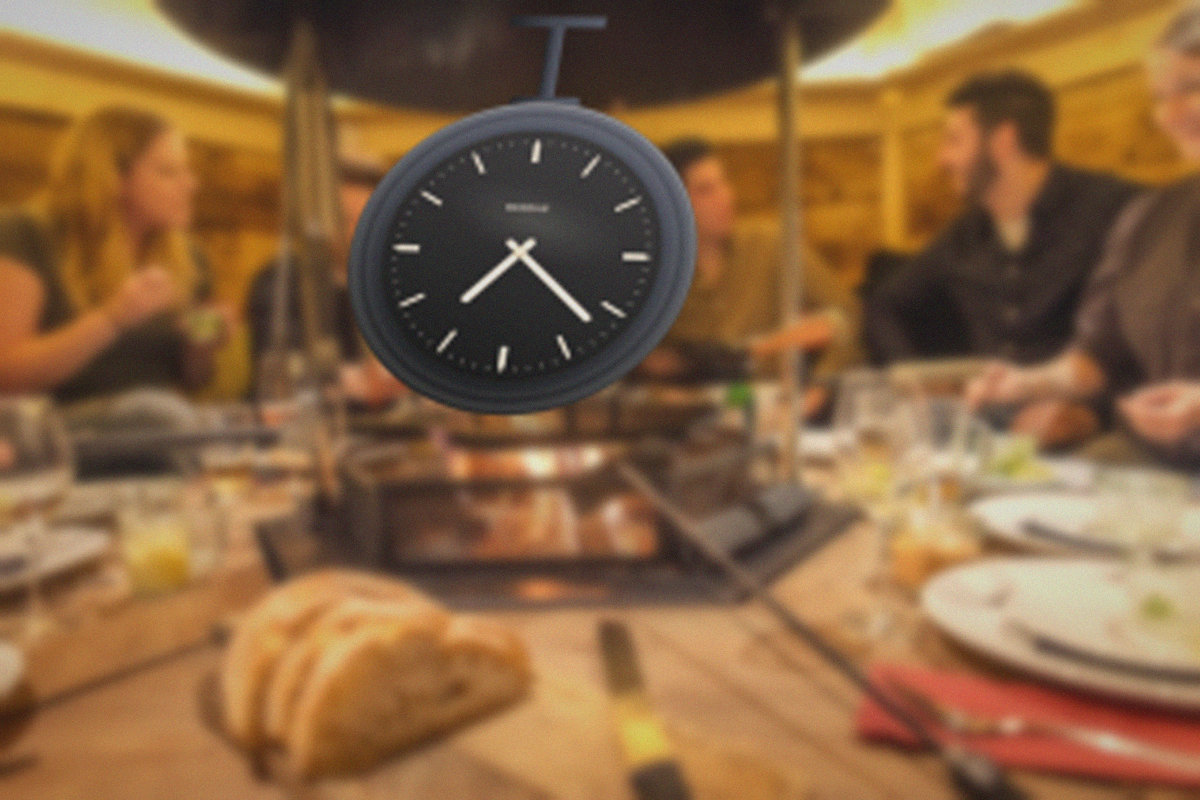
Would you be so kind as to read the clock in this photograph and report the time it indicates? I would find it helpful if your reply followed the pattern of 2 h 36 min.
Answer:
7 h 22 min
